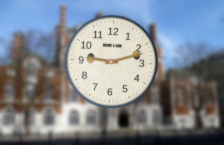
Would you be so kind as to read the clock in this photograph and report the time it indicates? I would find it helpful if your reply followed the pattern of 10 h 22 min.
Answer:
9 h 12 min
